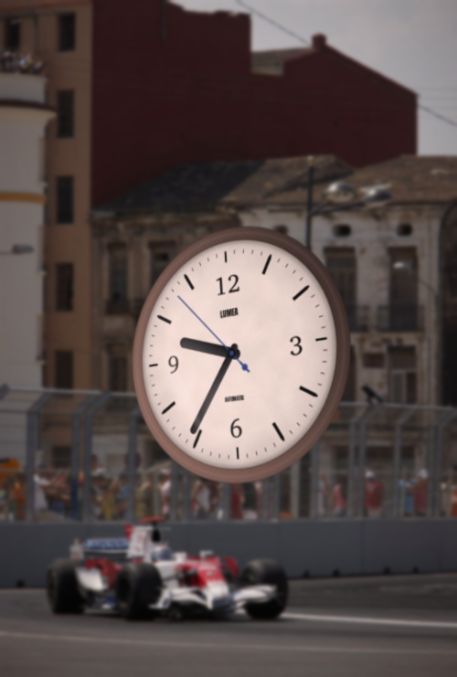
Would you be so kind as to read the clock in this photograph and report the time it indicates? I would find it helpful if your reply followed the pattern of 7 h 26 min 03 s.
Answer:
9 h 35 min 53 s
